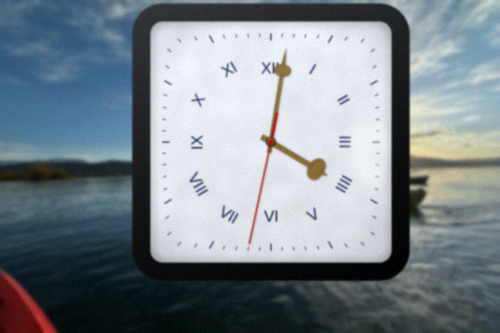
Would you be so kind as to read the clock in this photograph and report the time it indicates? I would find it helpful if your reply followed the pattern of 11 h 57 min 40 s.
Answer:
4 h 01 min 32 s
